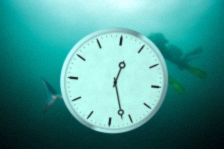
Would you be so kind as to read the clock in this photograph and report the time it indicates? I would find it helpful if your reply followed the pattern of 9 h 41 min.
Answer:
12 h 27 min
